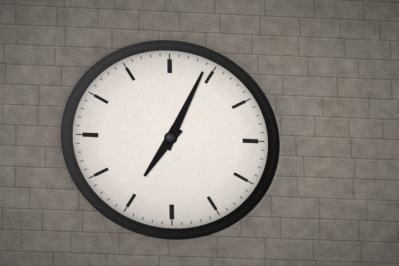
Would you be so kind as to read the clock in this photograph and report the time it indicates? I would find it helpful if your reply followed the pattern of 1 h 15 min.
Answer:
7 h 04 min
